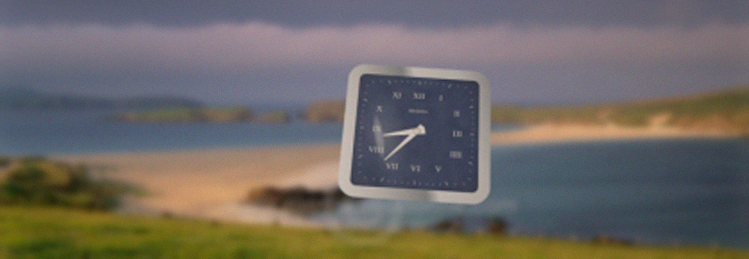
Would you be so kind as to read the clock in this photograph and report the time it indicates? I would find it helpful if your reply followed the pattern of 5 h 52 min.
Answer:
8 h 37 min
